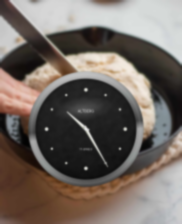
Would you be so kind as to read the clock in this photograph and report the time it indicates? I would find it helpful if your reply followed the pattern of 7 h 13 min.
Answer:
10 h 25 min
